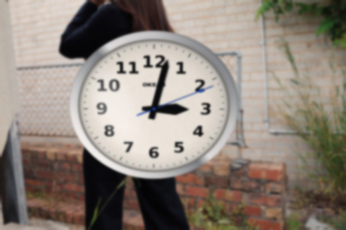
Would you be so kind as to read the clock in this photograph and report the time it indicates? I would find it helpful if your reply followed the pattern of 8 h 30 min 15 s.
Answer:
3 h 02 min 11 s
